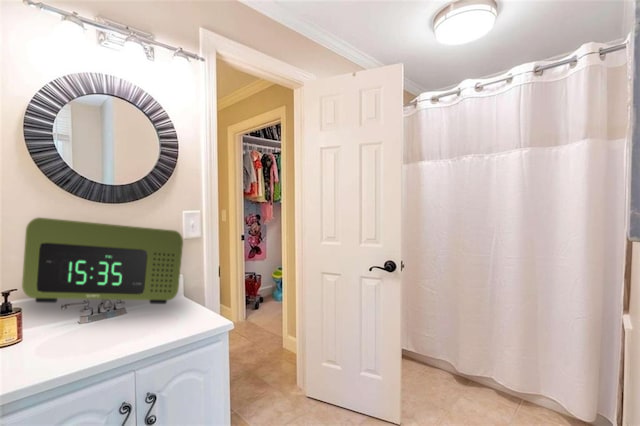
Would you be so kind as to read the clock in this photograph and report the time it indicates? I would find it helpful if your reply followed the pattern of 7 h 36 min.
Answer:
15 h 35 min
